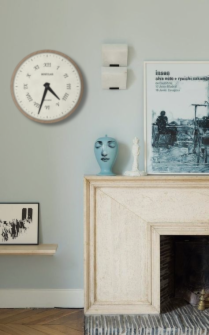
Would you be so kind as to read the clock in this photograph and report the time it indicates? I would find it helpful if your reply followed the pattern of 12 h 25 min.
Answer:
4 h 33 min
